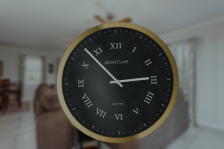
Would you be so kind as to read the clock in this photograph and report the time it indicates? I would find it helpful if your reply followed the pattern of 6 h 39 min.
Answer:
2 h 53 min
